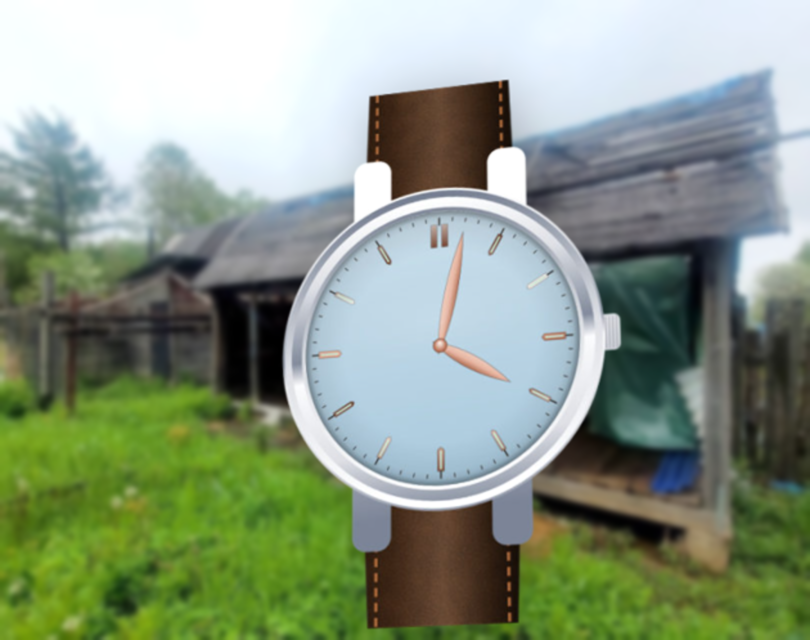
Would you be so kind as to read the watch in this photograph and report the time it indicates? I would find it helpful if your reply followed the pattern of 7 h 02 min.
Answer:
4 h 02 min
